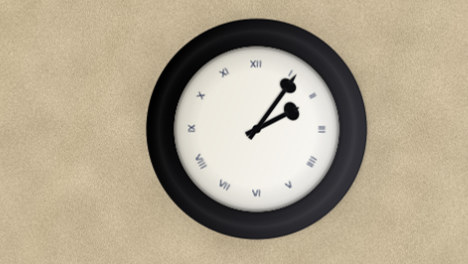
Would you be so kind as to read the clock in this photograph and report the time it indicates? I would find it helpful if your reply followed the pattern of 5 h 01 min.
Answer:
2 h 06 min
